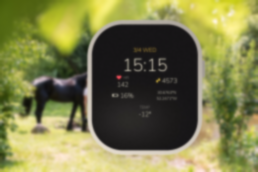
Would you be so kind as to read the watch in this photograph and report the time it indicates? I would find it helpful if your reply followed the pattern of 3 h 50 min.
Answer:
15 h 15 min
